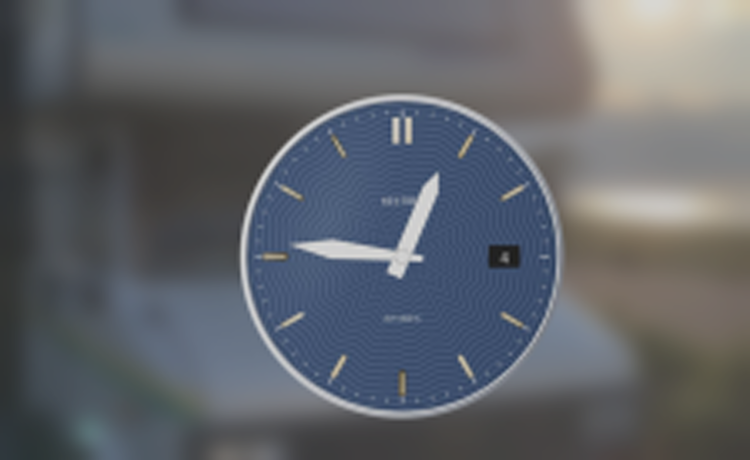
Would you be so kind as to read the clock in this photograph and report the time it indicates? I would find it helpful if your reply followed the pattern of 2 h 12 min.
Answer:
12 h 46 min
